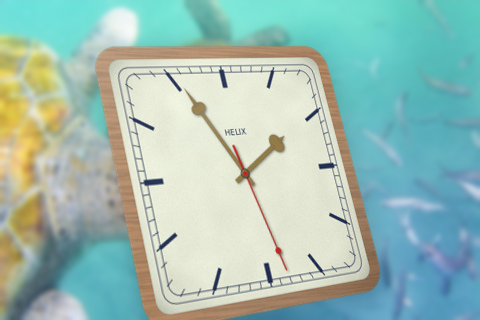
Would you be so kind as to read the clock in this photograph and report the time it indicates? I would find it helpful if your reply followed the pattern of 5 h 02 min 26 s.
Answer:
1 h 55 min 28 s
